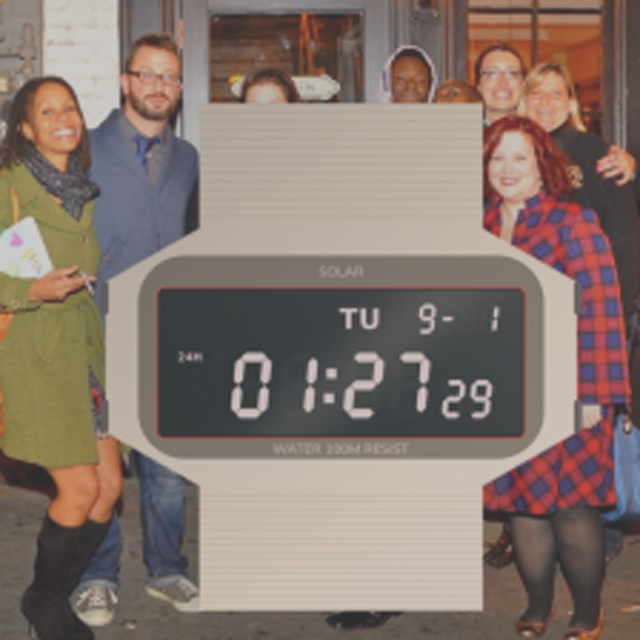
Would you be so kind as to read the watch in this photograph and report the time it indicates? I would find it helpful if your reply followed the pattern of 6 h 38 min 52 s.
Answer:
1 h 27 min 29 s
